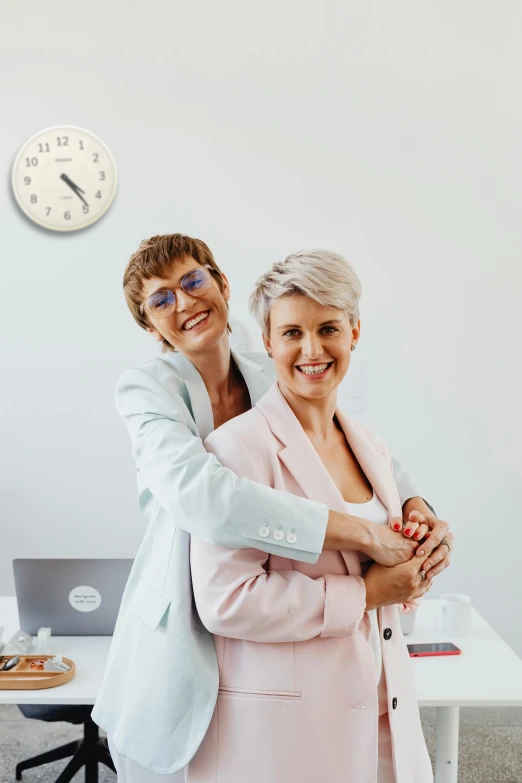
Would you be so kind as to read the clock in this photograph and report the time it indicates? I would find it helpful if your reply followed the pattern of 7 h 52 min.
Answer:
4 h 24 min
